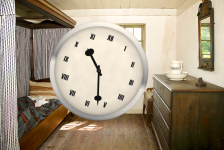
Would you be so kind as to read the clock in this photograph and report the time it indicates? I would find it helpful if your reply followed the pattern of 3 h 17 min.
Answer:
10 h 27 min
